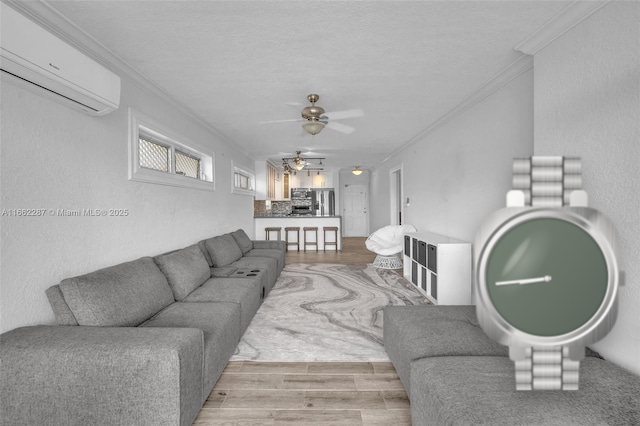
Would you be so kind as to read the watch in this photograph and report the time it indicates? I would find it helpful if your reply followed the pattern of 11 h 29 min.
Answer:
8 h 44 min
